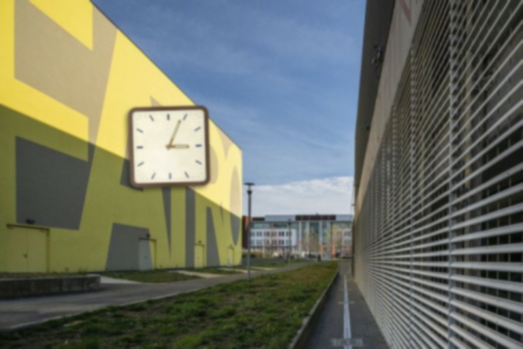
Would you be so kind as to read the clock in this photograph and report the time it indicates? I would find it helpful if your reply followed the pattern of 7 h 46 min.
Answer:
3 h 04 min
